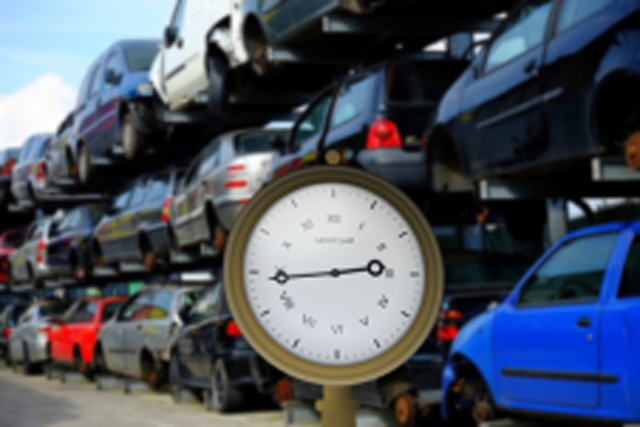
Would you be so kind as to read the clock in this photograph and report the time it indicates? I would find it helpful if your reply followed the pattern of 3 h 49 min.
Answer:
2 h 44 min
